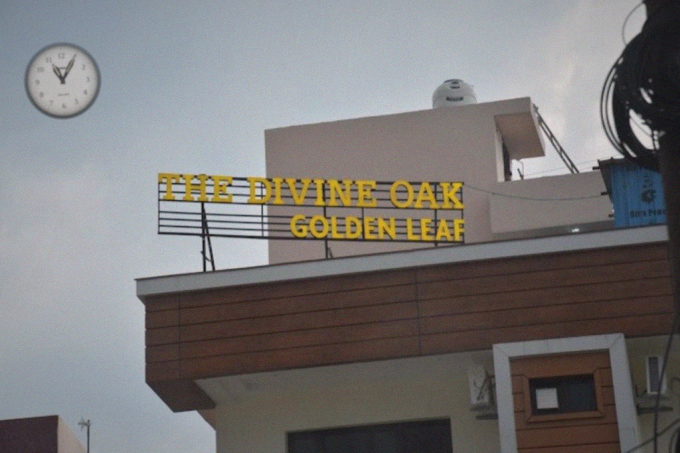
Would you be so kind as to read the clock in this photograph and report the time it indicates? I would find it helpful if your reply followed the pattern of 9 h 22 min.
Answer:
11 h 05 min
